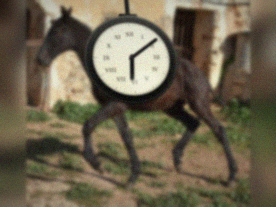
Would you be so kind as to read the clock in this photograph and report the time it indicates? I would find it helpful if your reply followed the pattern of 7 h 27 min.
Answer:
6 h 09 min
